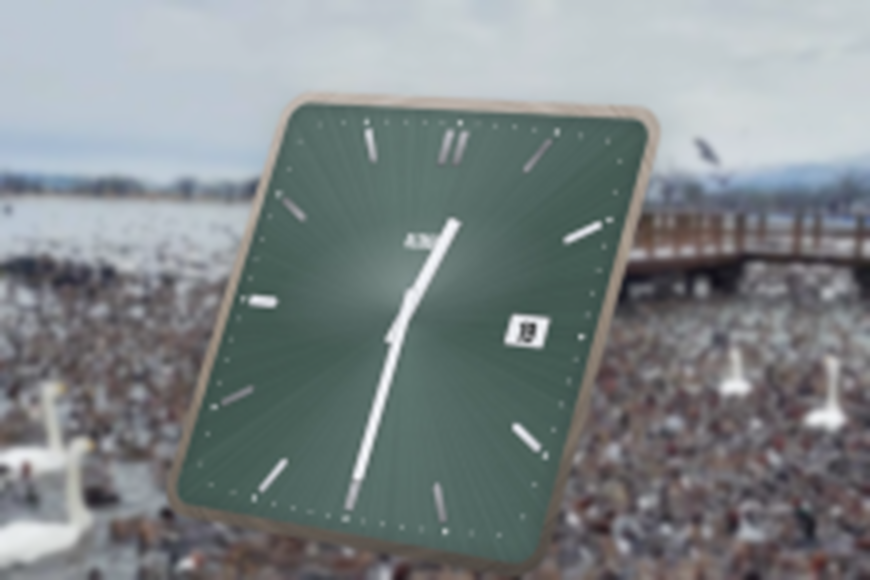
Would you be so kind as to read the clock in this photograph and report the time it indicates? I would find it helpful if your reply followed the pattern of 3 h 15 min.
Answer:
12 h 30 min
